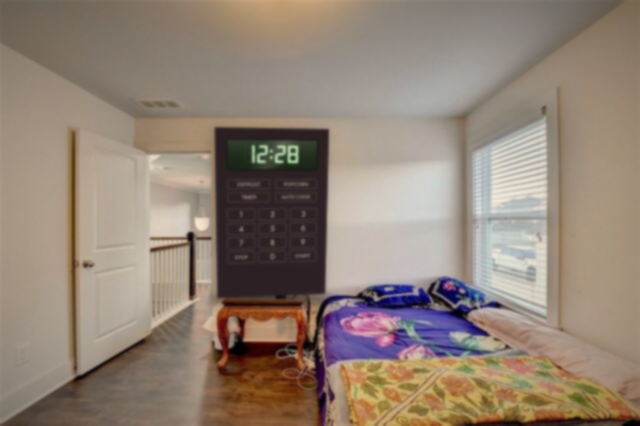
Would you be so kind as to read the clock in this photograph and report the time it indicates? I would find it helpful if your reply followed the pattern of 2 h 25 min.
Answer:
12 h 28 min
